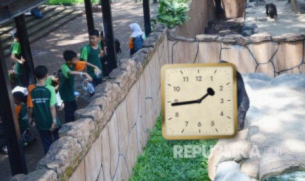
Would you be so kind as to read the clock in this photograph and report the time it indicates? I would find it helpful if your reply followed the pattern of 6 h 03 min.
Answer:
1 h 44 min
